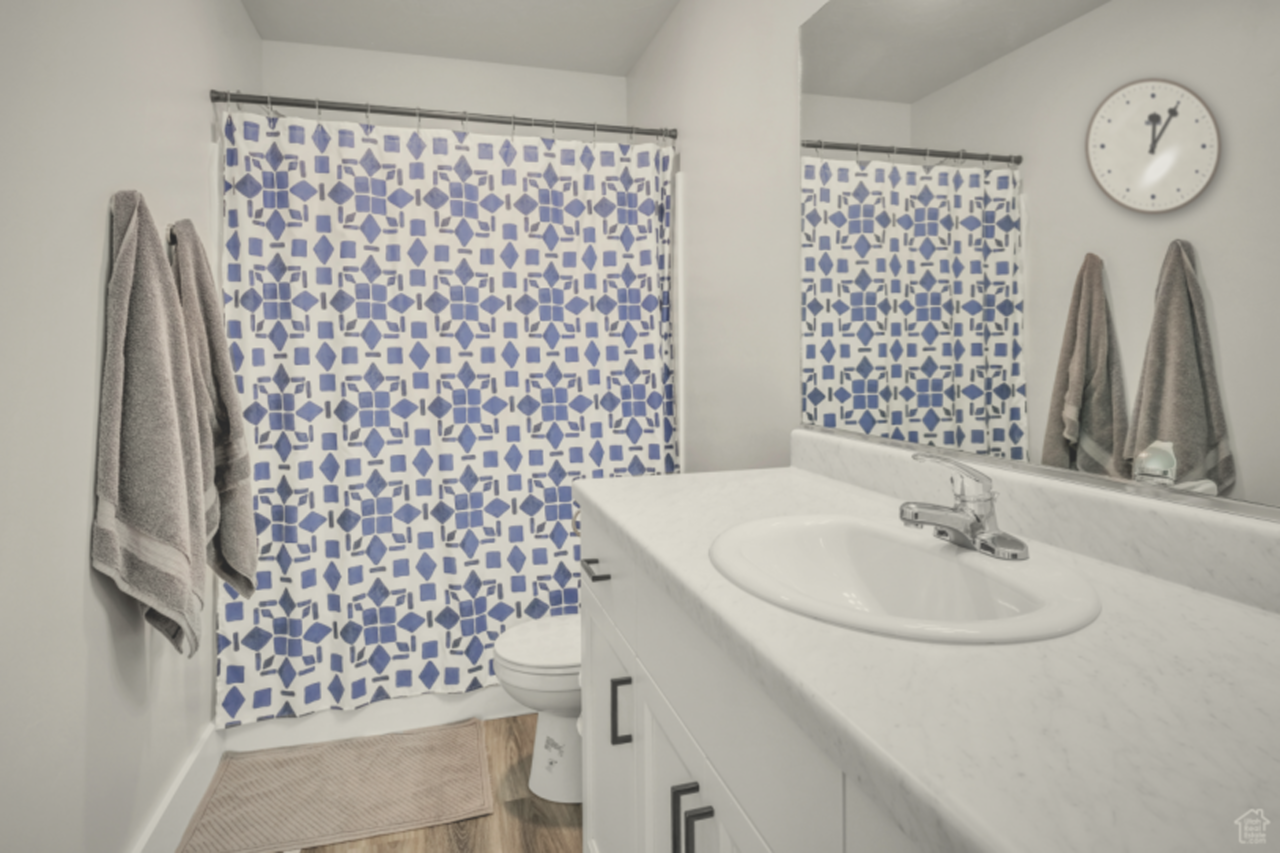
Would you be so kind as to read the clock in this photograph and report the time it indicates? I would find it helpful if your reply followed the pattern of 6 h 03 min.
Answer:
12 h 05 min
